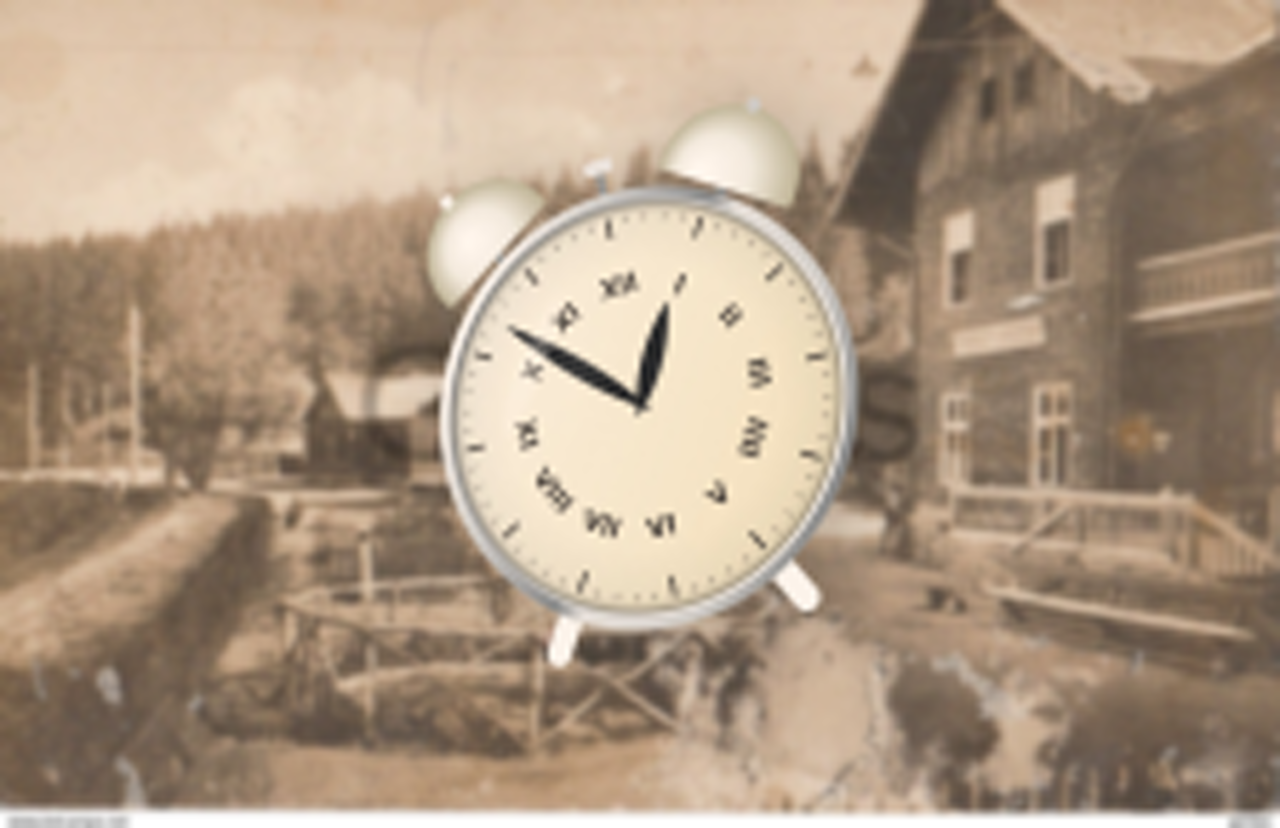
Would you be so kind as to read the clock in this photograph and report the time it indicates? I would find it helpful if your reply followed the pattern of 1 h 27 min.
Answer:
12 h 52 min
